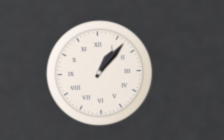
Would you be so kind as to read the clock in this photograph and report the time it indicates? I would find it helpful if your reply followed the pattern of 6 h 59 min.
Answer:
1 h 07 min
